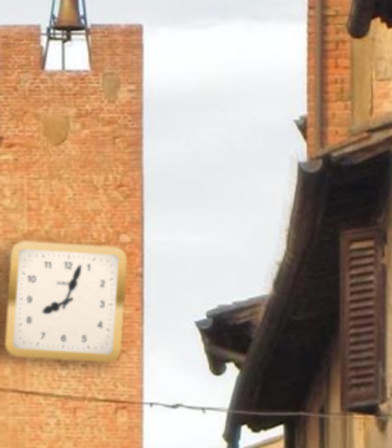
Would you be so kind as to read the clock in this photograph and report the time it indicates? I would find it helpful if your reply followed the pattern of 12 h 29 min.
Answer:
8 h 03 min
